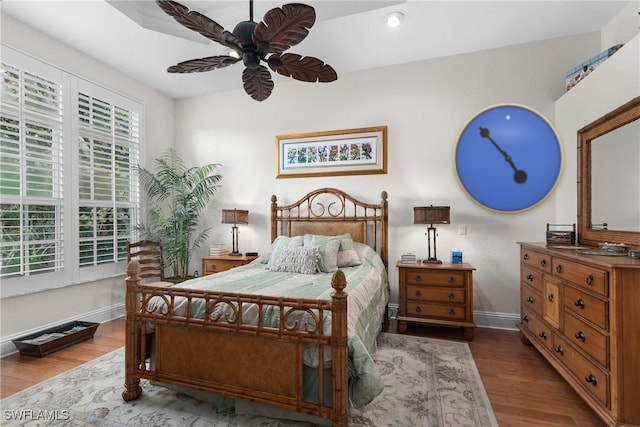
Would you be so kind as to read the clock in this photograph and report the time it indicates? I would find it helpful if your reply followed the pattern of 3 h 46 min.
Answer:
4 h 53 min
